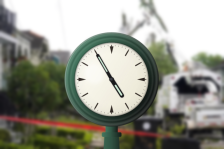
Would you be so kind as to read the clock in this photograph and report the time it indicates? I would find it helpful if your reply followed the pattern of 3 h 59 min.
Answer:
4 h 55 min
